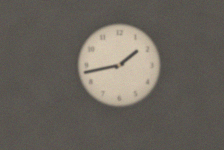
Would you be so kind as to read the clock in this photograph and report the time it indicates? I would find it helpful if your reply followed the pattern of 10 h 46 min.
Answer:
1 h 43 min
